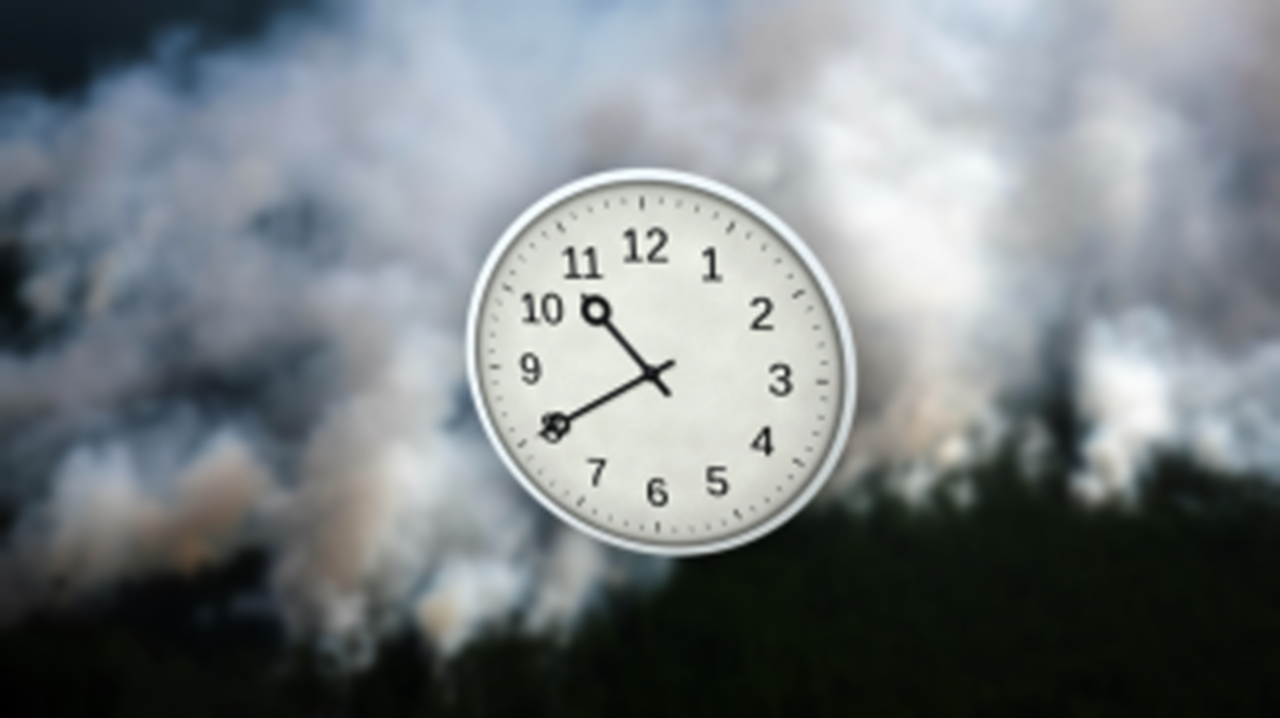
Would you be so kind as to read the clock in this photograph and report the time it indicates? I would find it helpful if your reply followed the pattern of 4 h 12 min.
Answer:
10 h 40 min
